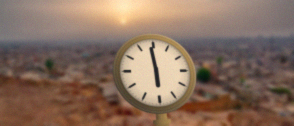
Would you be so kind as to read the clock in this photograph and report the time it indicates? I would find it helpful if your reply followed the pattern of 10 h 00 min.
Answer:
5 h 59 min
